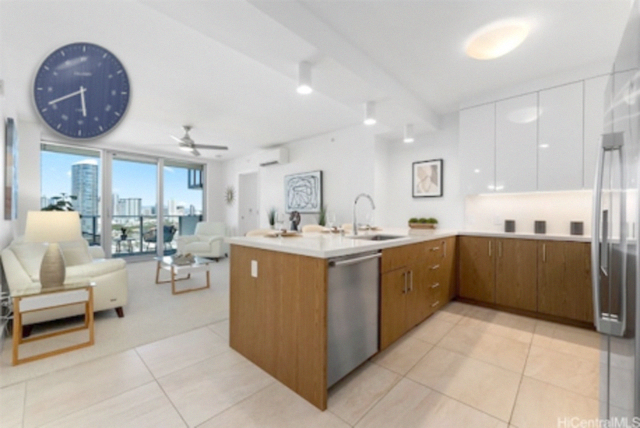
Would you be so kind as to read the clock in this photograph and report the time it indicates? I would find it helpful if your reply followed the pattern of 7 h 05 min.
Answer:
5 h 41 min
